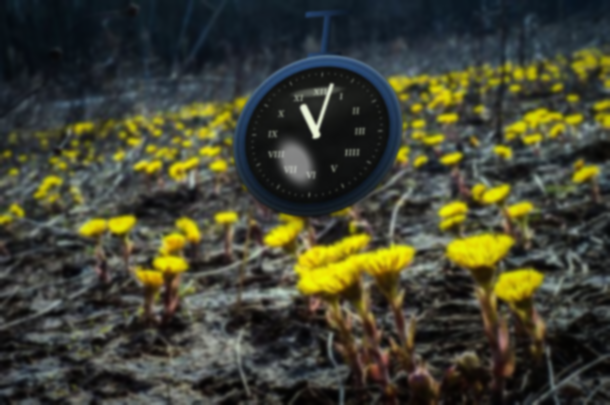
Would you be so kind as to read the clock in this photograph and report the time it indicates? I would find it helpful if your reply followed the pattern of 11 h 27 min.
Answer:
11 h 02 min
